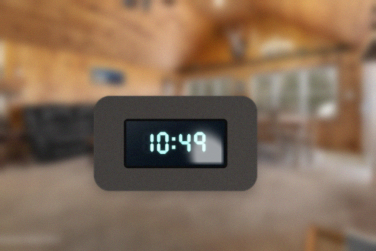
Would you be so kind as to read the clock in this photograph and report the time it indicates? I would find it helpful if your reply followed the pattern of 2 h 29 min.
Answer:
10 h 49 min
